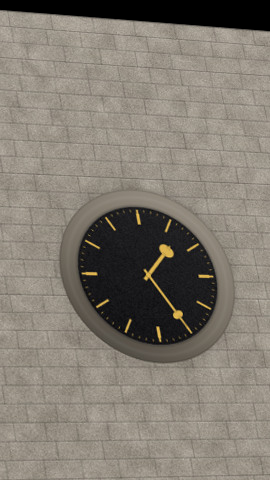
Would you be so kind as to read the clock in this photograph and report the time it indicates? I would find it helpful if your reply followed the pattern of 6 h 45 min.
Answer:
1 h 25 min
